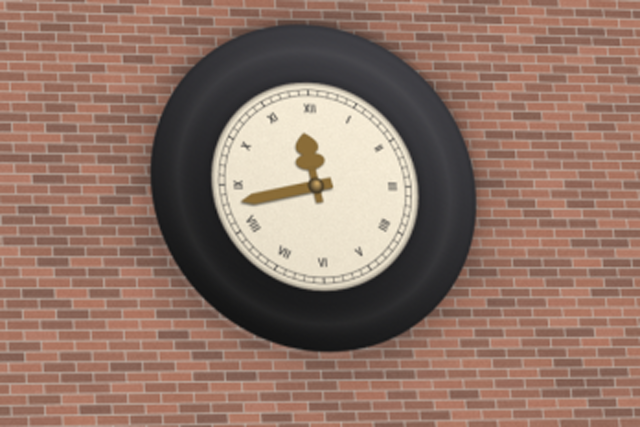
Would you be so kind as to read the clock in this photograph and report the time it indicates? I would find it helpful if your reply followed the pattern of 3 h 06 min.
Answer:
11 h 43 min
